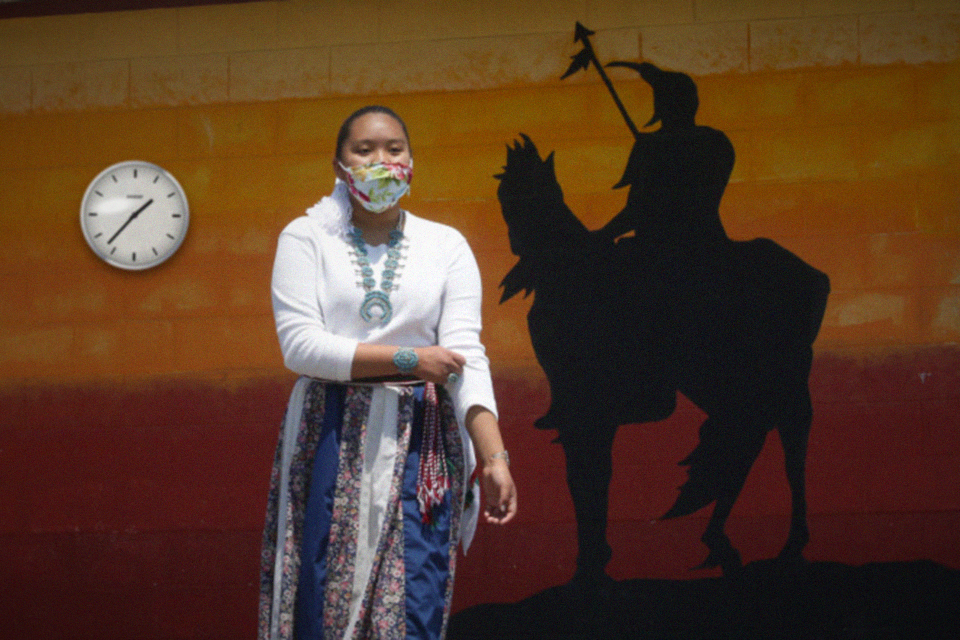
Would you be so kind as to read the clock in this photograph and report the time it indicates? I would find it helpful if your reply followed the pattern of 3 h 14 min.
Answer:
1 h 37 min
